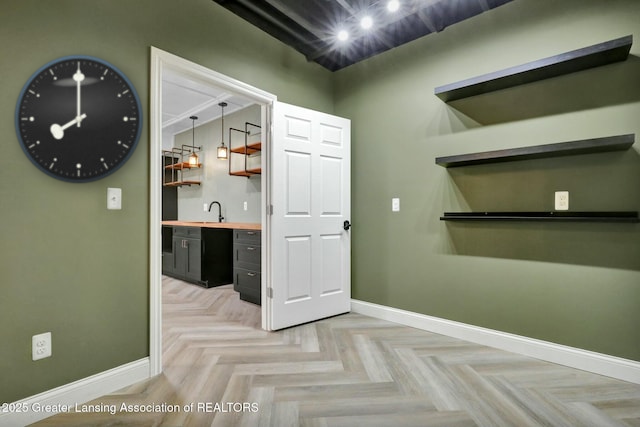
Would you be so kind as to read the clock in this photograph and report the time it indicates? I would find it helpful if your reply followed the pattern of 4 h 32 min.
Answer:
8 h 00 min
